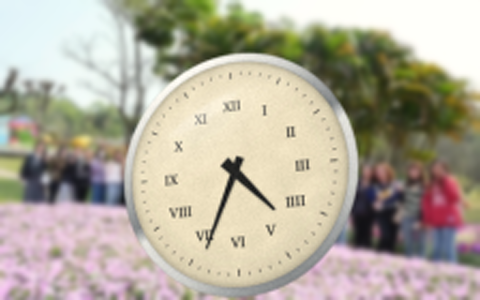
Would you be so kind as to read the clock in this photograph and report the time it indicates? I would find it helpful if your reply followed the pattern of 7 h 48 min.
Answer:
4 h 34 min
